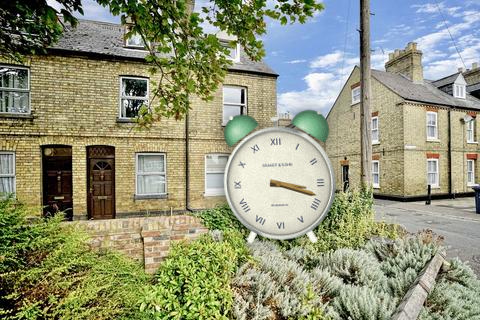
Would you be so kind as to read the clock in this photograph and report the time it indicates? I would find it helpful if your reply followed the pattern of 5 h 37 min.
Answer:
3 h 18 min
